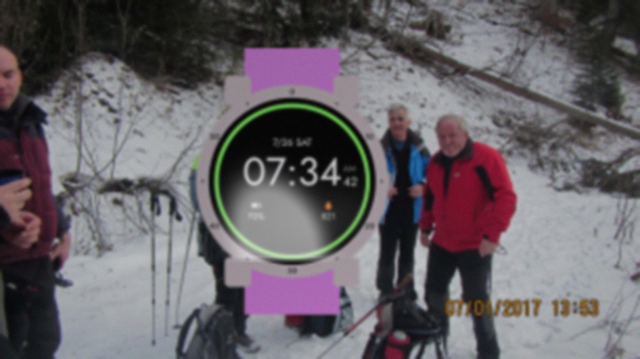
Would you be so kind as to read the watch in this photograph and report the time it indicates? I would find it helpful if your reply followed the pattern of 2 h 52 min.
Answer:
7 h 34 min
